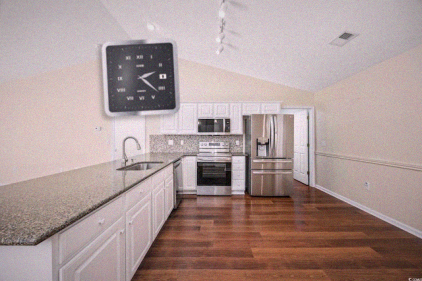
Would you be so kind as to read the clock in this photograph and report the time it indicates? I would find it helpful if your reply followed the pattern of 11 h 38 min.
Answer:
2 h 22 min
